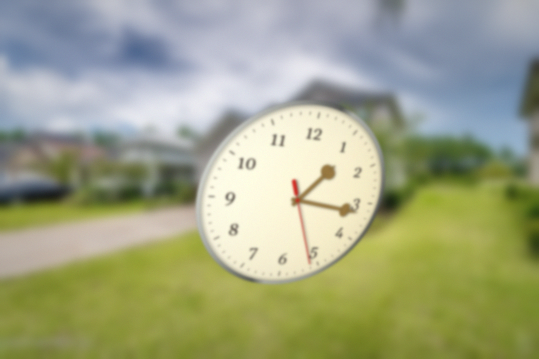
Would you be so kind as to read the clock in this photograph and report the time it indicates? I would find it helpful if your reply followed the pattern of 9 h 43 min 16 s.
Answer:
1 h 16 min 26 s
